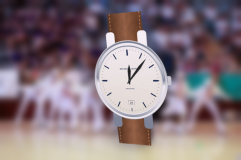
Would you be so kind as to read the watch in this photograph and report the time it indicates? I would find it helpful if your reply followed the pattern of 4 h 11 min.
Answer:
12 h 07 min
